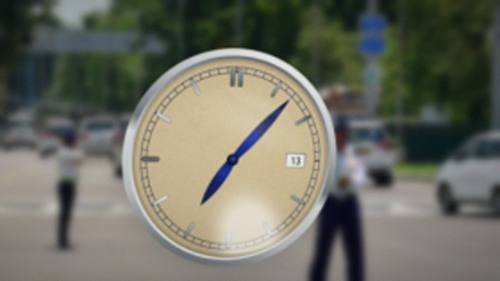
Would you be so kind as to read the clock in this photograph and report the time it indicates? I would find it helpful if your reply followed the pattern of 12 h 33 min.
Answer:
7 h 07 min
